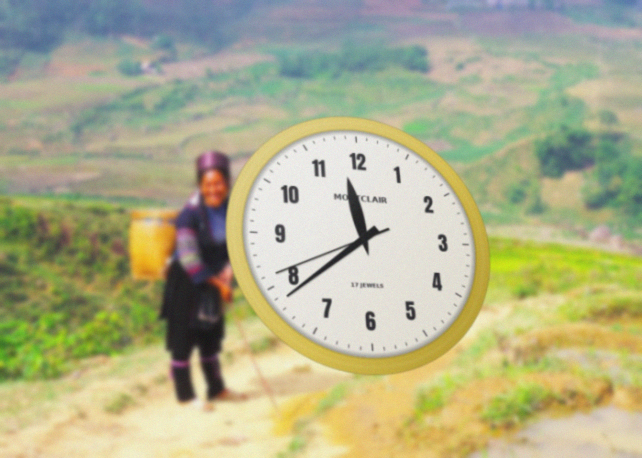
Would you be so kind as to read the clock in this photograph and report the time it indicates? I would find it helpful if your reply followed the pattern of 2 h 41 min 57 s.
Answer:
11 h 38 min 41 s
